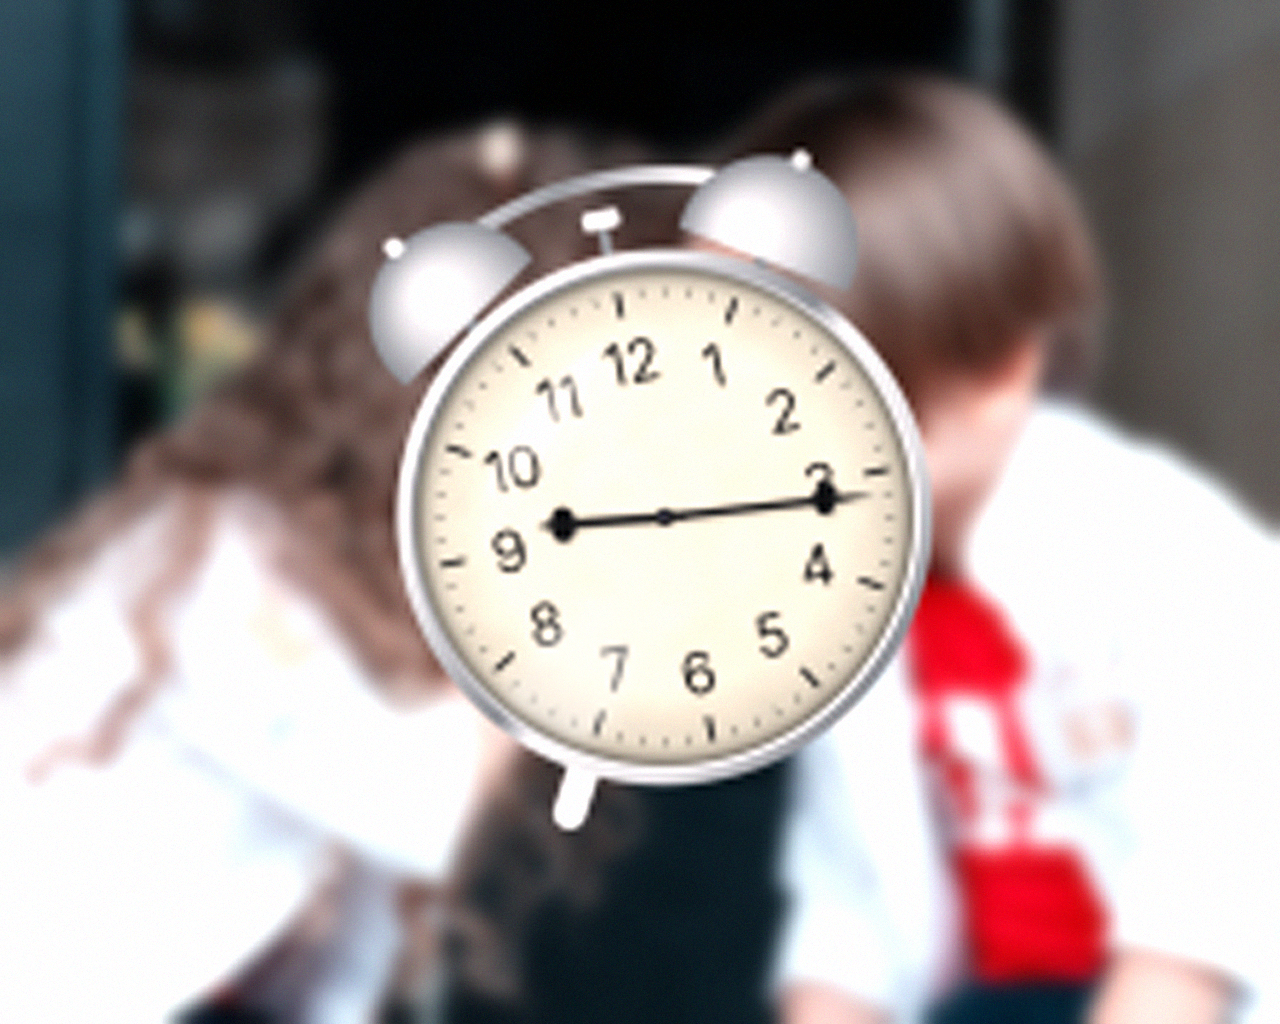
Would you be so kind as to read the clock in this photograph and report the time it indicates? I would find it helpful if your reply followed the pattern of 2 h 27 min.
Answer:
9 h 16 min
